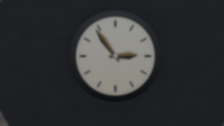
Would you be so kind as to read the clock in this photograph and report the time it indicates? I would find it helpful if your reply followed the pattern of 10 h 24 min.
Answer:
2 h 54 min
